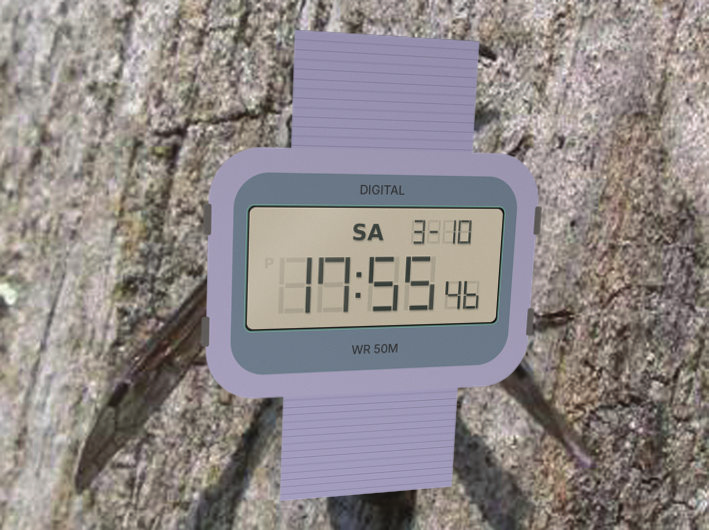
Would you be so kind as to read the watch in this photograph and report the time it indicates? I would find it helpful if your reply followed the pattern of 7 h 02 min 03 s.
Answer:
17 h 55 min 46 s
